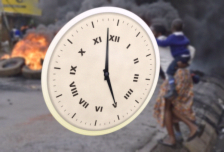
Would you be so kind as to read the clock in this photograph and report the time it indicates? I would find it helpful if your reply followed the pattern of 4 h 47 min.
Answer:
4 h 58 min
